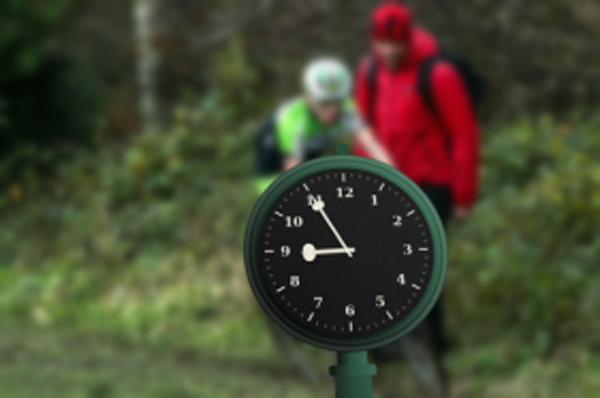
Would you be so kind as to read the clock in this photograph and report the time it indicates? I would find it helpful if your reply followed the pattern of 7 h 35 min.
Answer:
8 h 55 min
